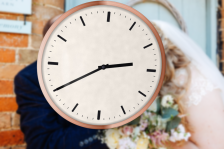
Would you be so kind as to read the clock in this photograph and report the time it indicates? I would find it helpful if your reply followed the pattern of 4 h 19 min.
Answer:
2 h 40 min
